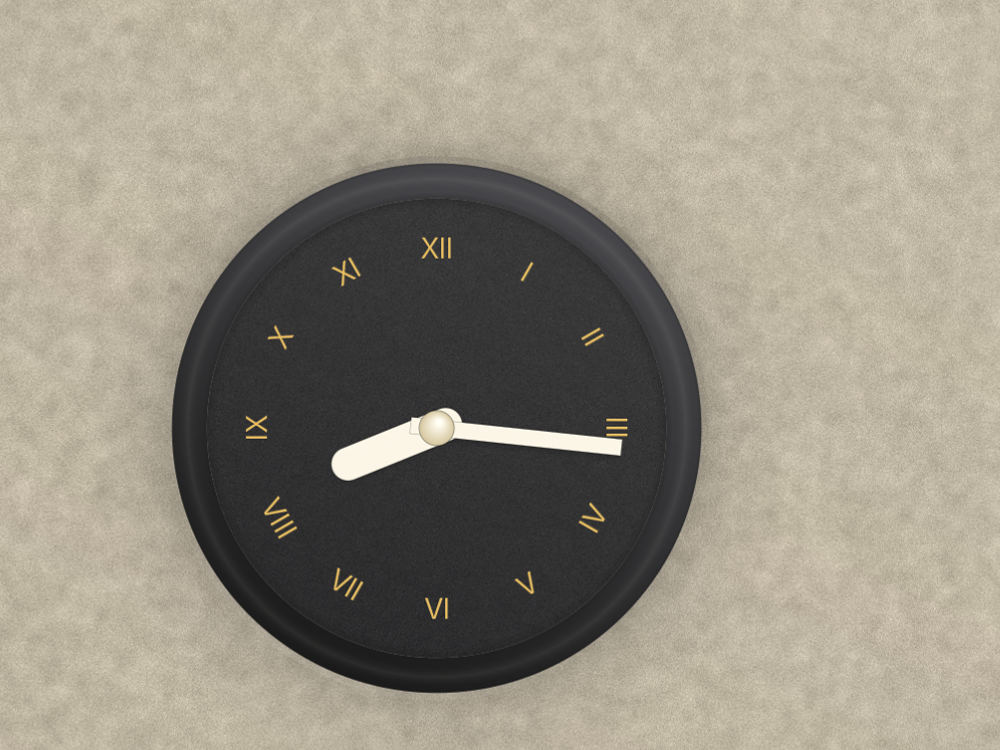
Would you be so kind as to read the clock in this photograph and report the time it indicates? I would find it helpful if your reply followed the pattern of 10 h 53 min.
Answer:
8 h 16 min
